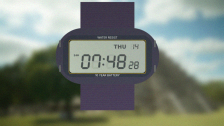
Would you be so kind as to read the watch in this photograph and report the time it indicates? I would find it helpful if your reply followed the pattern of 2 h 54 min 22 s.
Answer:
7 h 48 min 28 s
